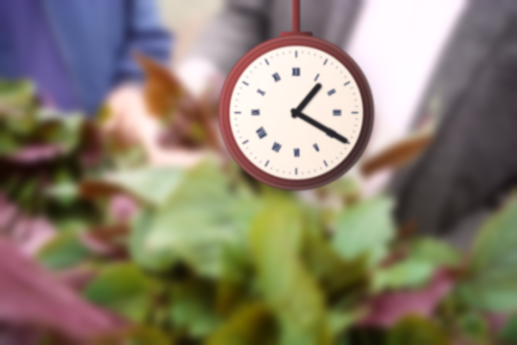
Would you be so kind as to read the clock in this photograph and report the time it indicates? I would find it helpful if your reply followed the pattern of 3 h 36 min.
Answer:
1 h 20 min
